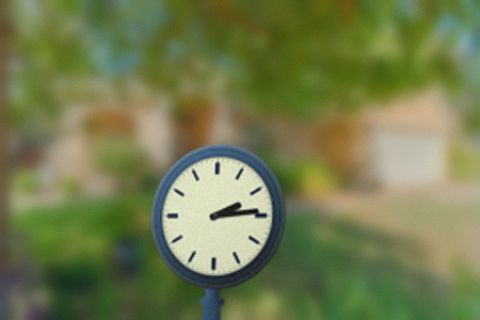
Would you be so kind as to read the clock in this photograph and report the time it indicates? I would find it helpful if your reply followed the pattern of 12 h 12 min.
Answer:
2 h 14 min
